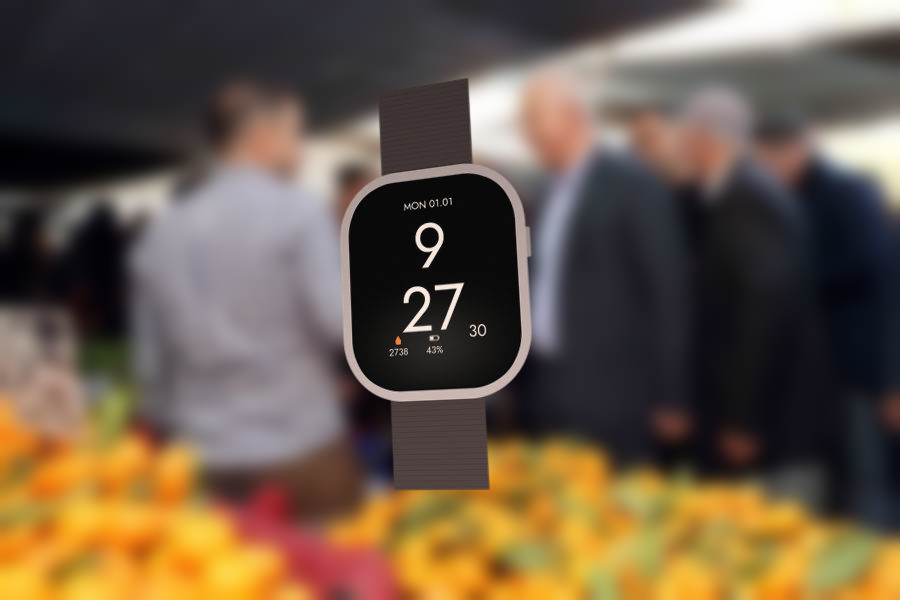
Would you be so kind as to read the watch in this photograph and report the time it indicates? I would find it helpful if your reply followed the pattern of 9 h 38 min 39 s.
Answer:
9 h 27 min 30 s
